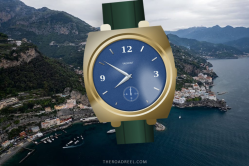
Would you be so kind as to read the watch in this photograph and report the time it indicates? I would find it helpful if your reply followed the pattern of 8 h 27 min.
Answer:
7 h 51 min
